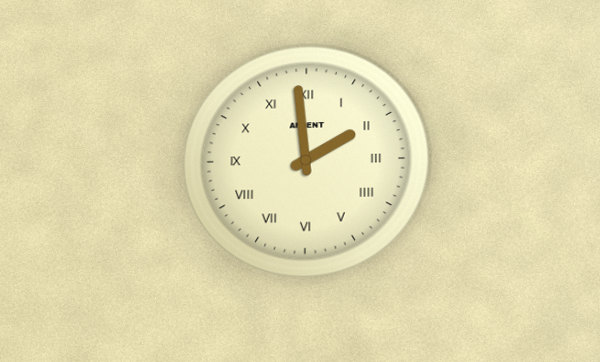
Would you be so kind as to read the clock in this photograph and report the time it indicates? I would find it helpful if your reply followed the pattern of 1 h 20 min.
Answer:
1 h 59 min
